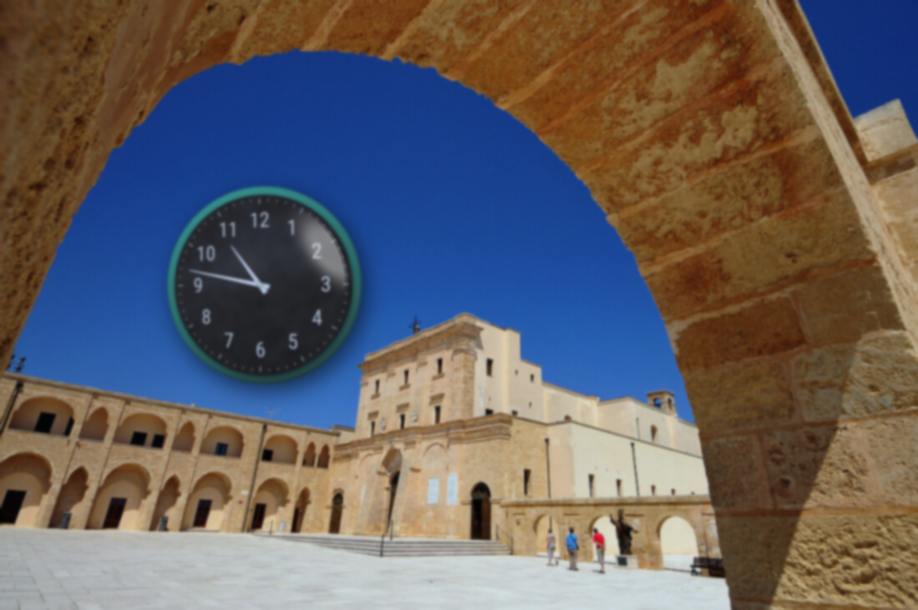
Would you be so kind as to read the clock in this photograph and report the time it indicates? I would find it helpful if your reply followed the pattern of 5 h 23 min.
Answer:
10 h 47 min
